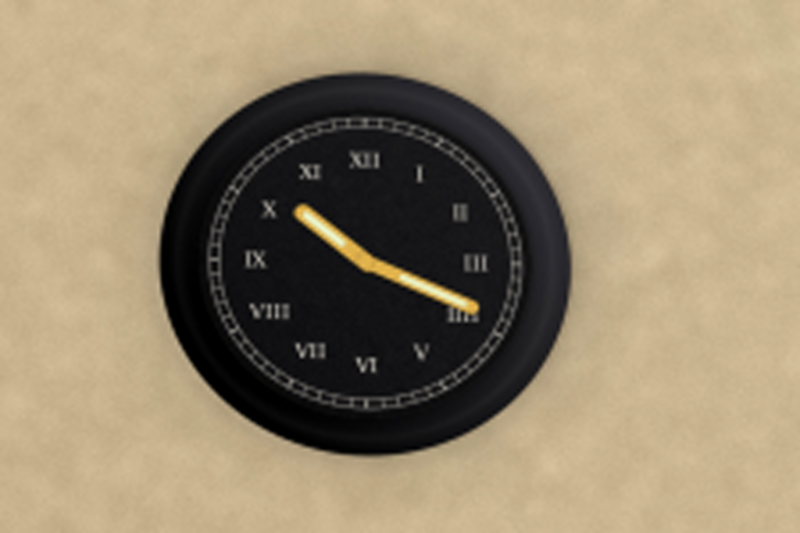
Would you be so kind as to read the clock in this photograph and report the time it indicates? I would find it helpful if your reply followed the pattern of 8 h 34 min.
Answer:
10 h 19 min
